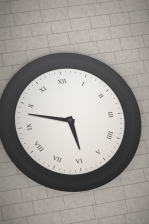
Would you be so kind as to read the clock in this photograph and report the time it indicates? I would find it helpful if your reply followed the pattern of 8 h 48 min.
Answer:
5 h 48 min
